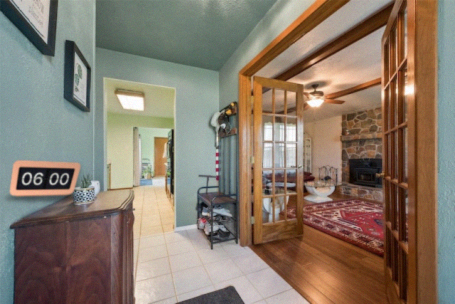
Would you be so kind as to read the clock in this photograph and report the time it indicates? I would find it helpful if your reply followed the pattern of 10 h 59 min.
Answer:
6 h 00 min
